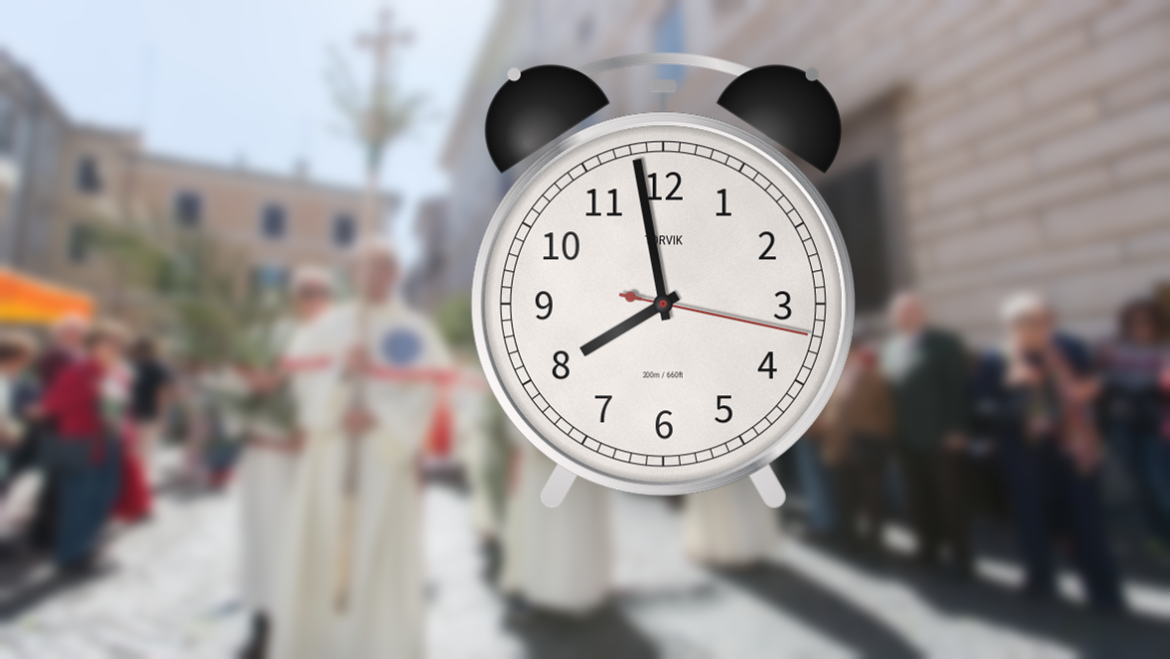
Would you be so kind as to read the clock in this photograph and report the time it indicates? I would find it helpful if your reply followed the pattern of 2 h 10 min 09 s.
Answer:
7 h 58 min 17 s
